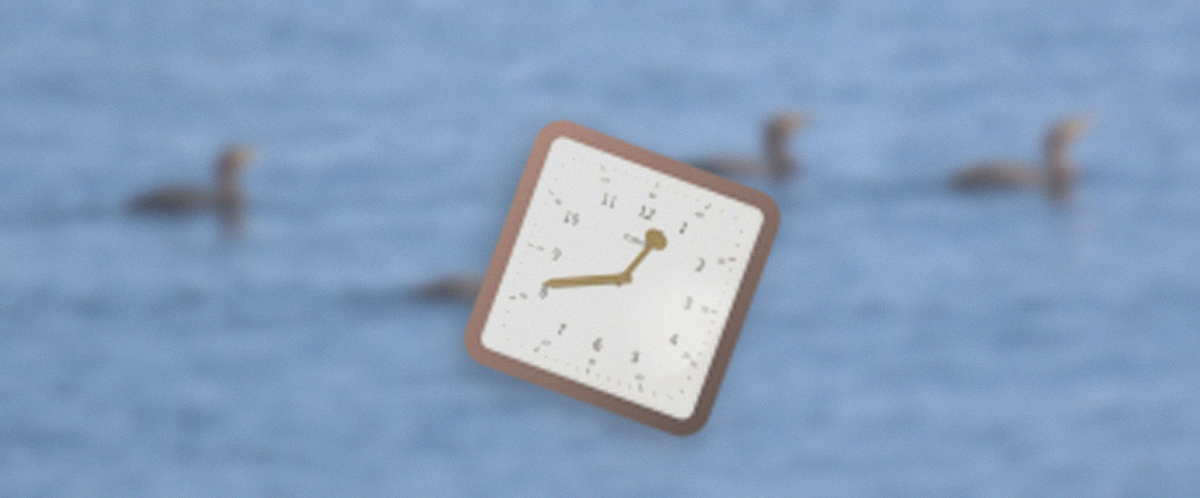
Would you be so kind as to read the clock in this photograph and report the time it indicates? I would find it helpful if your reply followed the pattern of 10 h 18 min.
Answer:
12 h 41 min
